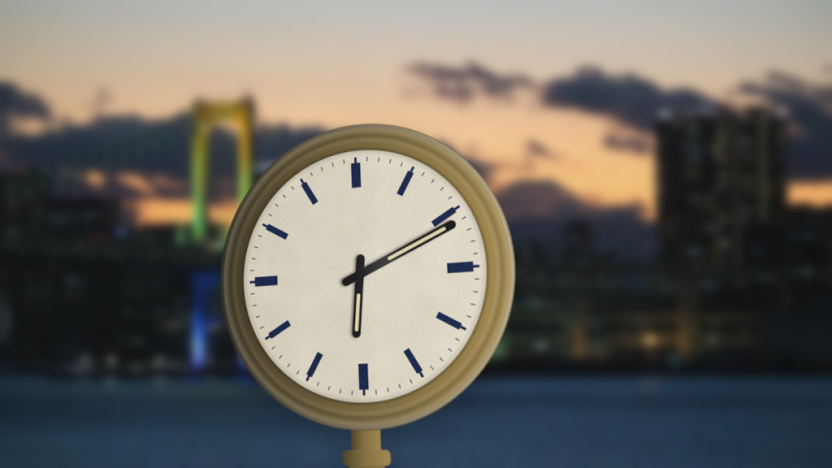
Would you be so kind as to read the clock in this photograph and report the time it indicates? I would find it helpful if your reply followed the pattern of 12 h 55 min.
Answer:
6 h 11 min
